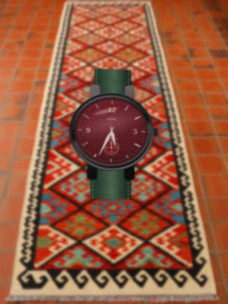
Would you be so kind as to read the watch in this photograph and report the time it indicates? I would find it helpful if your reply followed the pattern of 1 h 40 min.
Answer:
5 h 34 min
